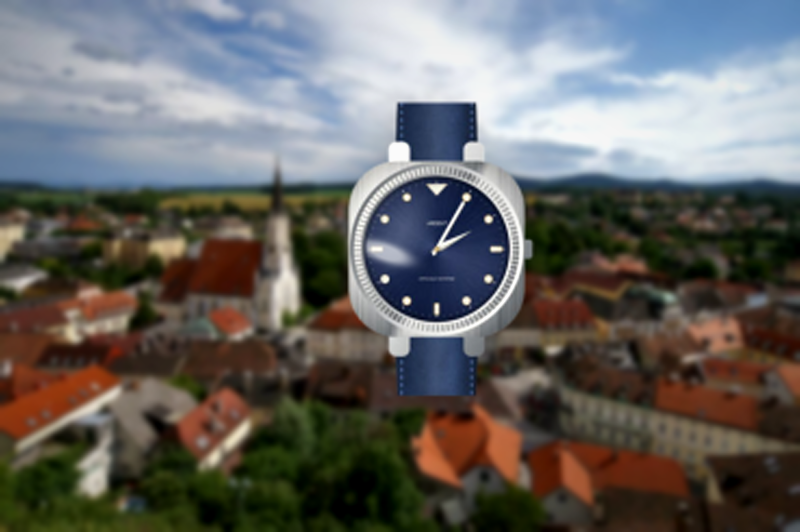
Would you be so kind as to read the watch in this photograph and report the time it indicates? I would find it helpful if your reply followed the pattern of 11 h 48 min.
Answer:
2 h 05 min
